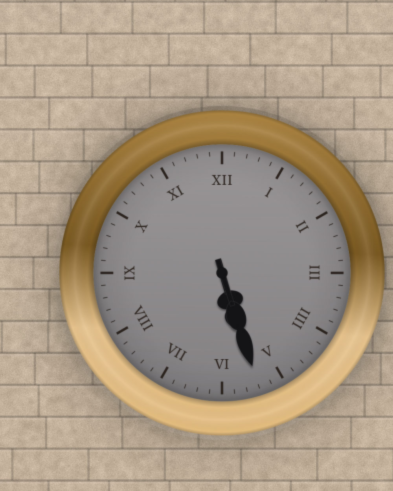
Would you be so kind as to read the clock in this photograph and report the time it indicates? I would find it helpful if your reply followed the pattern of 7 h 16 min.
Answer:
5 h 27 min
